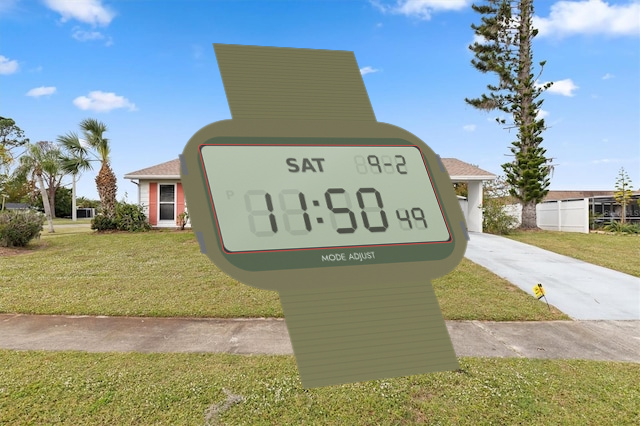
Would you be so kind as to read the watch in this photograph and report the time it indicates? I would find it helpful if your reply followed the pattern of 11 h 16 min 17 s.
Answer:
11 h 50 min 49 s
